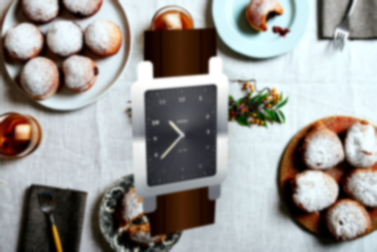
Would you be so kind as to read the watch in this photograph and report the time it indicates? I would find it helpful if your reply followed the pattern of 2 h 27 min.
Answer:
10 h 38 min
